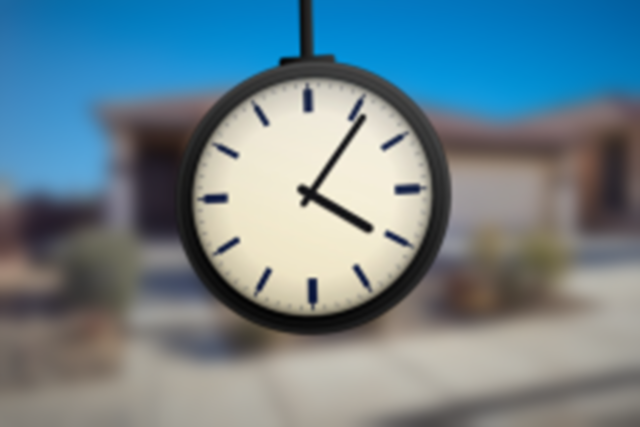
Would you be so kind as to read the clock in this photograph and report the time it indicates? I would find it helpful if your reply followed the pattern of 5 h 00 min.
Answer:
4 h 06 min
